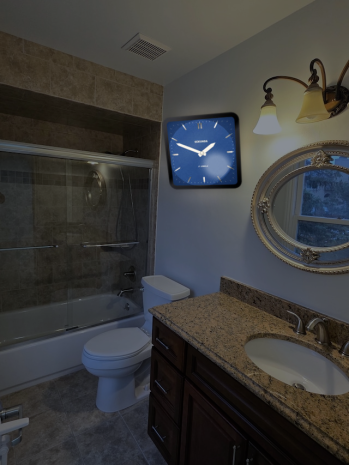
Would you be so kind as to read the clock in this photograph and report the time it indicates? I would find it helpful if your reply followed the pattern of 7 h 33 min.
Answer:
1 h 49 min
